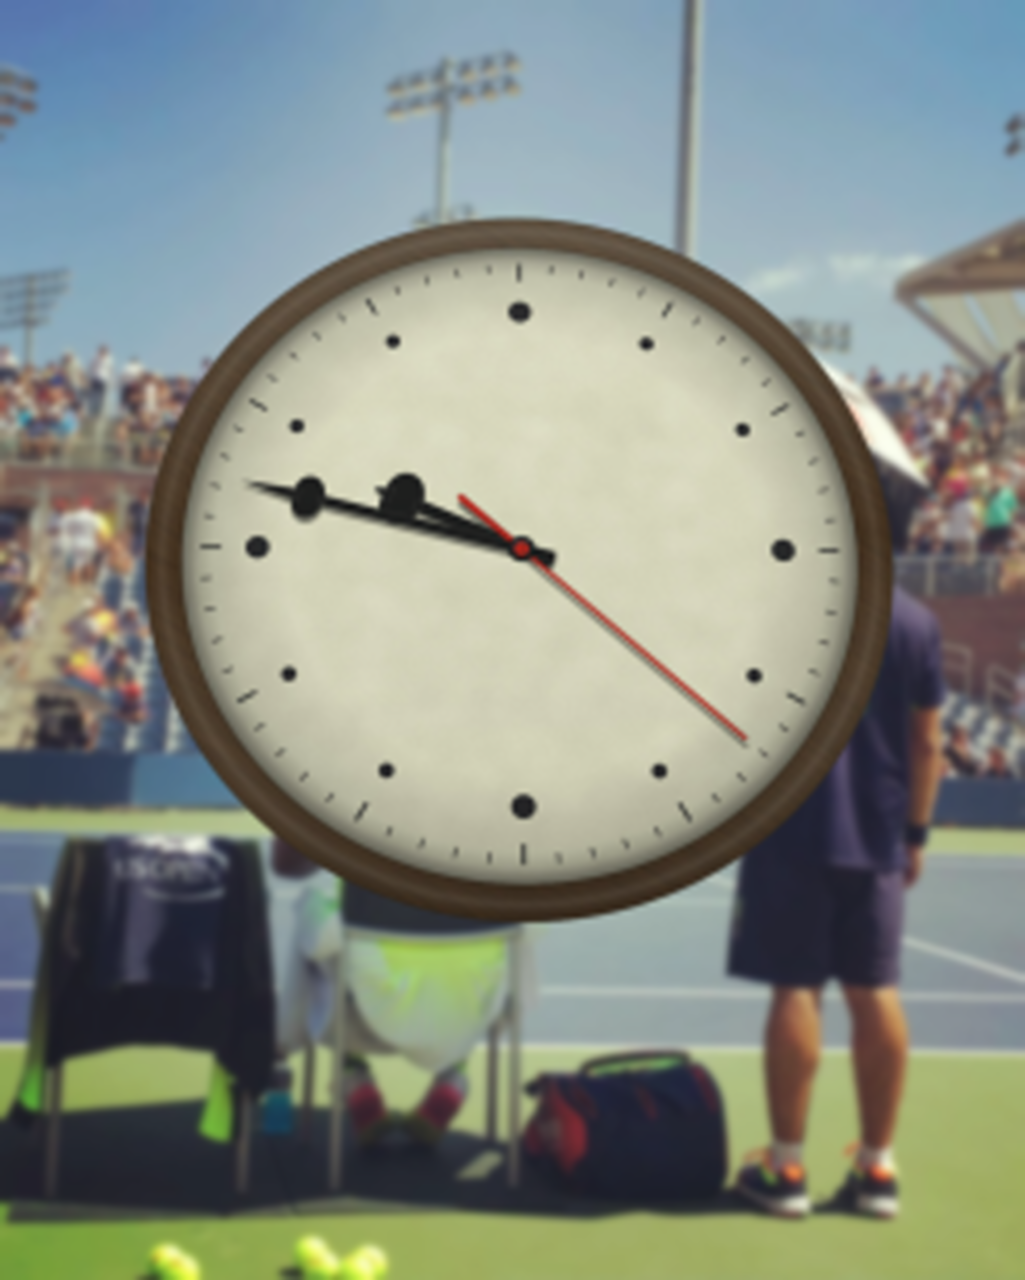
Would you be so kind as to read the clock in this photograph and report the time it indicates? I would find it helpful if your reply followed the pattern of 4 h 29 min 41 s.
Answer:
9 h 47 min 22 s
